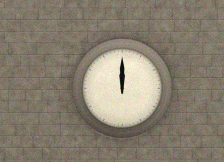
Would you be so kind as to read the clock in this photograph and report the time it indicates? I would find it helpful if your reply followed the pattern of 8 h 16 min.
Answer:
12 h 00 min
